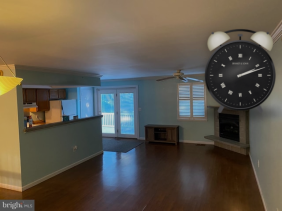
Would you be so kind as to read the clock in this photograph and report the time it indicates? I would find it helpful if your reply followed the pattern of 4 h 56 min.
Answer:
2 h 12 min
